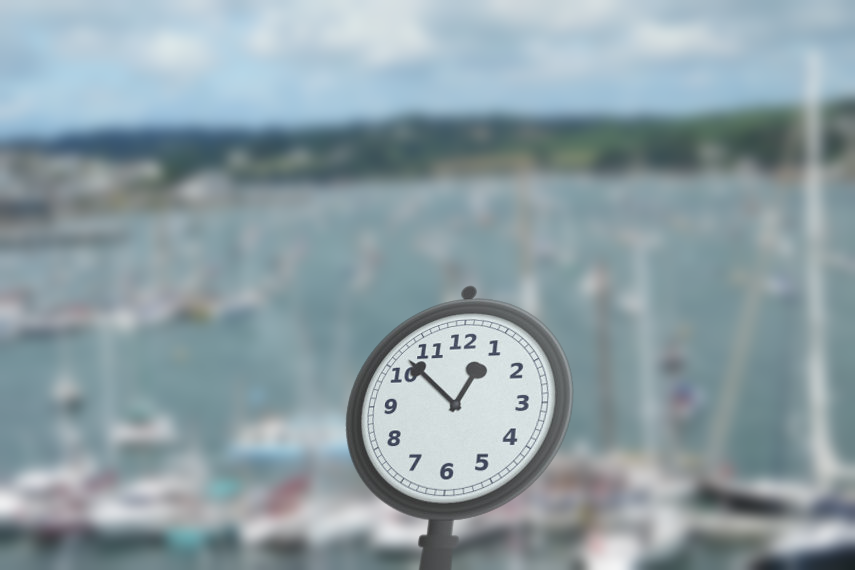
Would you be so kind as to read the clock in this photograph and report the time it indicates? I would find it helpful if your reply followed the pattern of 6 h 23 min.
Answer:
12 h 52 min
